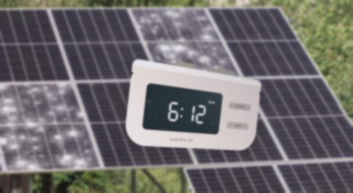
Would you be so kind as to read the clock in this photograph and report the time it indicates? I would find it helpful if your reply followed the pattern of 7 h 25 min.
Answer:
6 h 12 min
